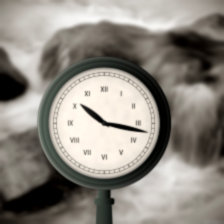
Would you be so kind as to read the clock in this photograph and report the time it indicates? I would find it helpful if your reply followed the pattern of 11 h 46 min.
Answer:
10 h 17 min
